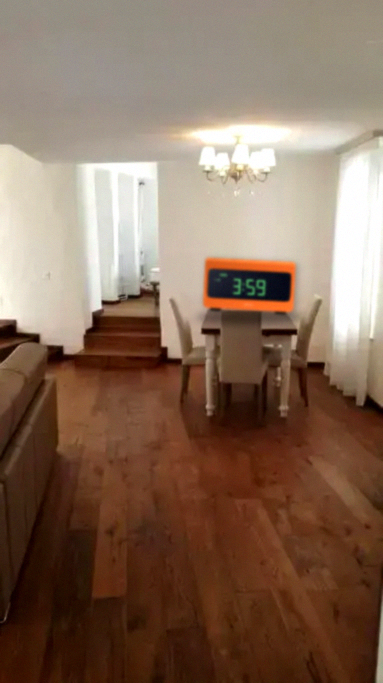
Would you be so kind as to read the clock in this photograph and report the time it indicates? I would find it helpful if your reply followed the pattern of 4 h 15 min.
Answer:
3 h 59 min
